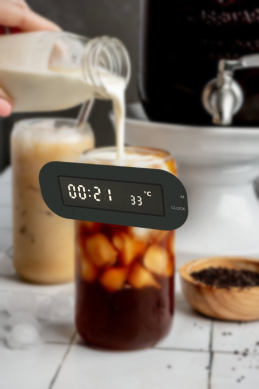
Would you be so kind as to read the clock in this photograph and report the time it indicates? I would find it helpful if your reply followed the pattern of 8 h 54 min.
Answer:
0 h 21 min
